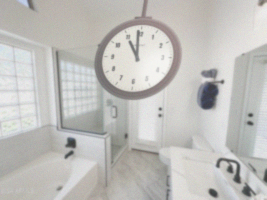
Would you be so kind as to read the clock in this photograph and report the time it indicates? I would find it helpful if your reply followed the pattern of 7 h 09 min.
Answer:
10 h 59 min
